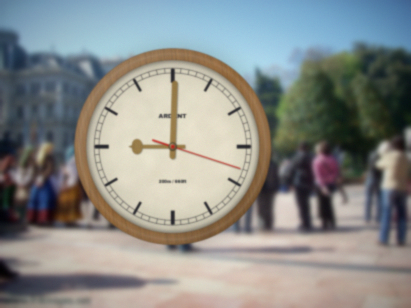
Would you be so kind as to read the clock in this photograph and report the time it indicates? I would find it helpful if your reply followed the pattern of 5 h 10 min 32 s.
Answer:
9 h 00 min 18 s
